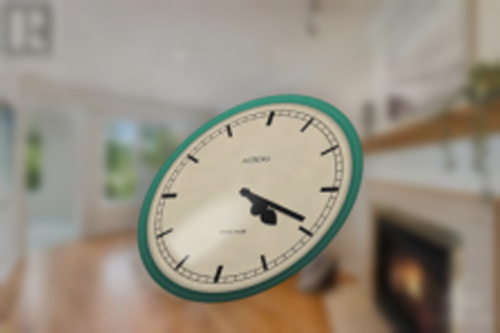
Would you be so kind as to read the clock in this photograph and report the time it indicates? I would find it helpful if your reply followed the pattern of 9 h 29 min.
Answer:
4 h 19 min
